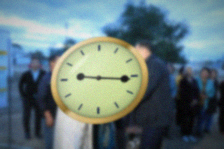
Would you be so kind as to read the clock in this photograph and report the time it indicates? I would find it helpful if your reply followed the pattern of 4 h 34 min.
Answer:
9 h 16 min
